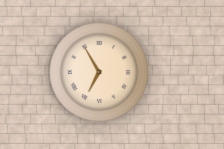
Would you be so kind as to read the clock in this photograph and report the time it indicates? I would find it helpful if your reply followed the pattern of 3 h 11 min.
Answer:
6 h 55 min
